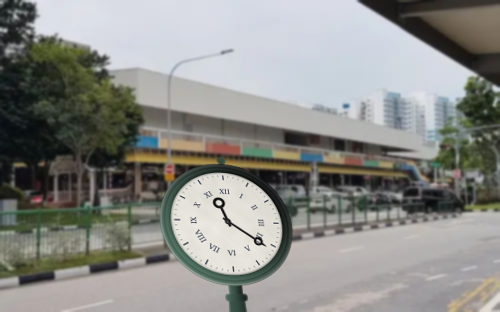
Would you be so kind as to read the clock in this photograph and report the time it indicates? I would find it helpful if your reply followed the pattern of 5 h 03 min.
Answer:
11 h 21 min
